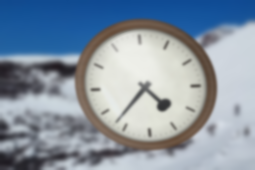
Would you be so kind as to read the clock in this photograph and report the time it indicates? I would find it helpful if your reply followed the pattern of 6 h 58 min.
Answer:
4 h 37 min
